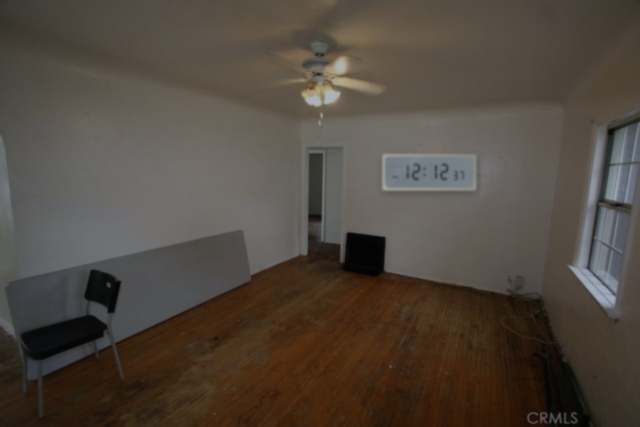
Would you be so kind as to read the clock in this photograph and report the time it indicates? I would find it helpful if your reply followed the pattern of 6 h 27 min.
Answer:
12 h 12 min
